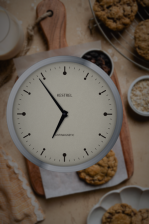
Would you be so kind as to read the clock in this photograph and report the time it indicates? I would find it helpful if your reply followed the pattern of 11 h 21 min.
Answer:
6 h 54 min
